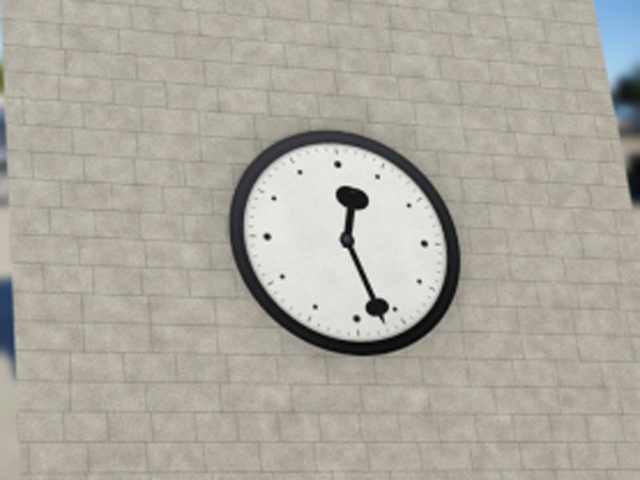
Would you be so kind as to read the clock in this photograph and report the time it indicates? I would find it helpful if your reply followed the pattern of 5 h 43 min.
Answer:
12 h 27 min
